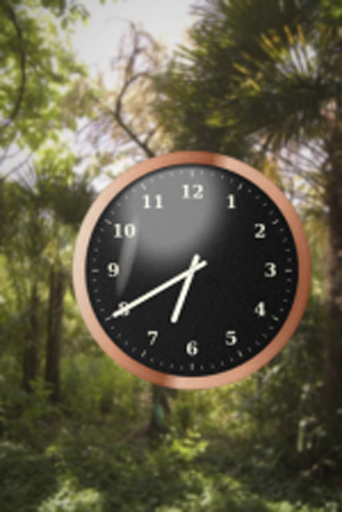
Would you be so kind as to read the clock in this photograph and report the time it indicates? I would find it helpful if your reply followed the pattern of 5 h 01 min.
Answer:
6 h 40 min
